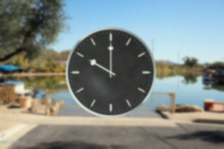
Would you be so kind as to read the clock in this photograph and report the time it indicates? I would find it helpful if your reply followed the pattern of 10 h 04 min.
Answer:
10 h 00 min
